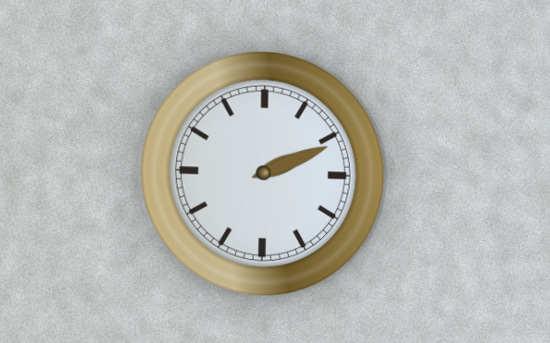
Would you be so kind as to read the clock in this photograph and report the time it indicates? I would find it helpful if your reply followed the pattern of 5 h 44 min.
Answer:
2 h 11 min
